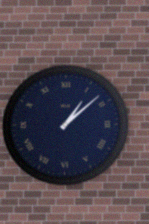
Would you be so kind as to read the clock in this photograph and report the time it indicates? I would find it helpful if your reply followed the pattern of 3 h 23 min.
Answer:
1 h 08 min
